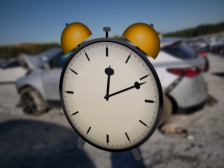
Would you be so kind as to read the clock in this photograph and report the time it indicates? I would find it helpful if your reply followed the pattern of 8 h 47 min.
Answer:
12 h 11 min
